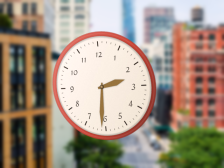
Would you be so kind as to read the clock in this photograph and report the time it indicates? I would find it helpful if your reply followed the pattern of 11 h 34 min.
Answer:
2 h 31 min
